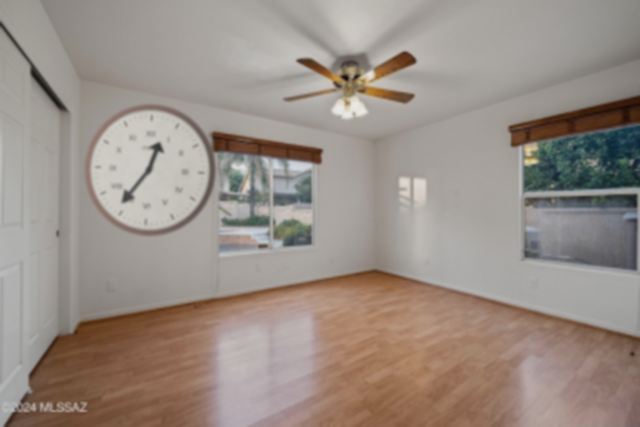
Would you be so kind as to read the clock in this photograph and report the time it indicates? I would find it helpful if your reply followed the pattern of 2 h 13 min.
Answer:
12 h 36 min
